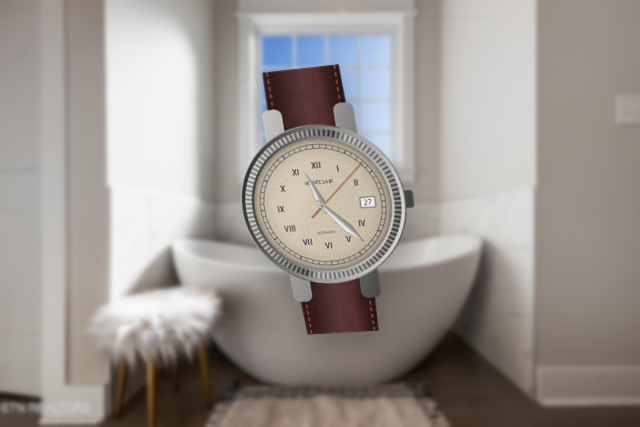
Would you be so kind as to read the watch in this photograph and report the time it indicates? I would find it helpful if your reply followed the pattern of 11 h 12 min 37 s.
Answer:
11 h 23 min 08 s
